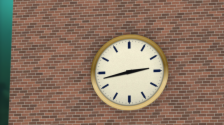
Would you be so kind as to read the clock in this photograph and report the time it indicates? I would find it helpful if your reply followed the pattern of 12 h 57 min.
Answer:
2 h 43 min
